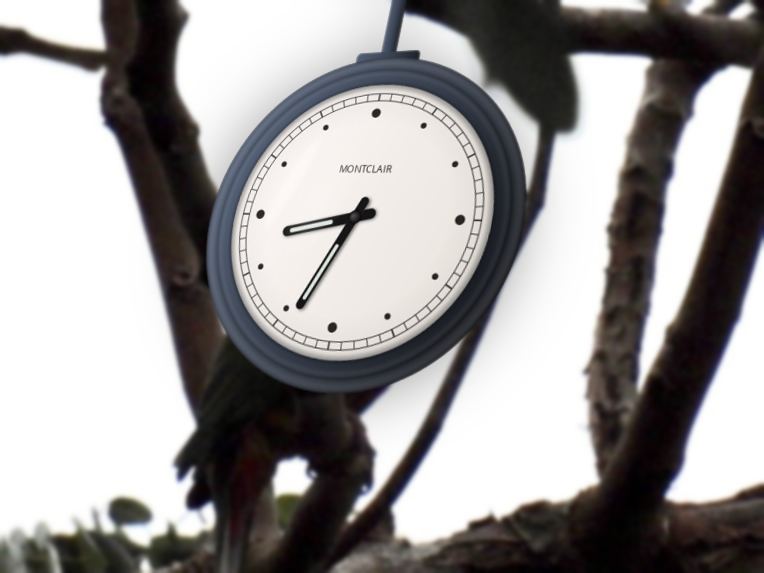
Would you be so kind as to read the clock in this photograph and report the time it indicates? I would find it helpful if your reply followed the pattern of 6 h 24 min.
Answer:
8 h 34 min
